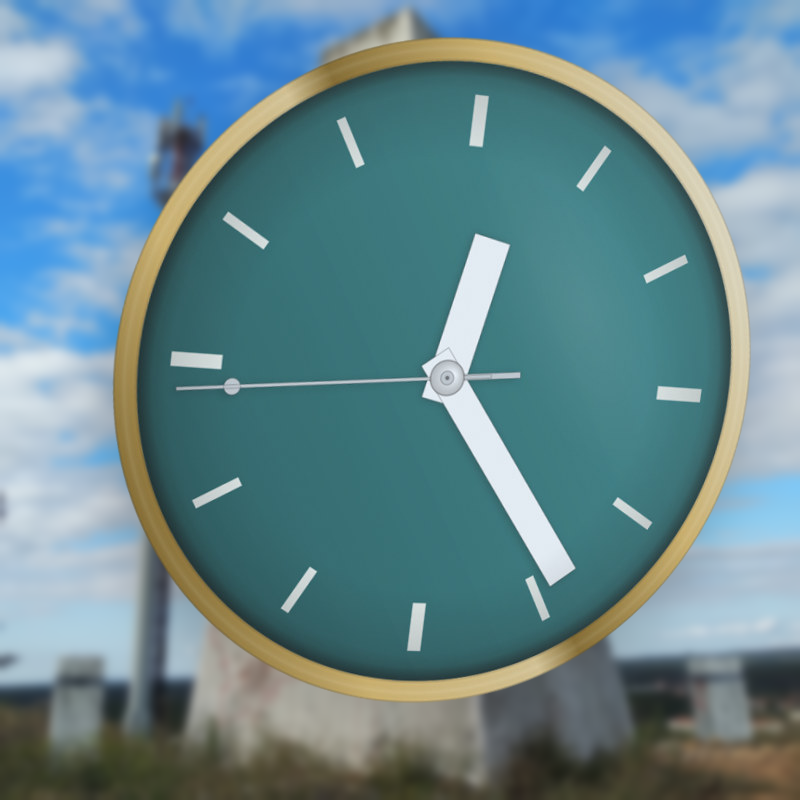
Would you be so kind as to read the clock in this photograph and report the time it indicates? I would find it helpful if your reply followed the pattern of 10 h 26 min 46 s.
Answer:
12 h 23 min 44 s
